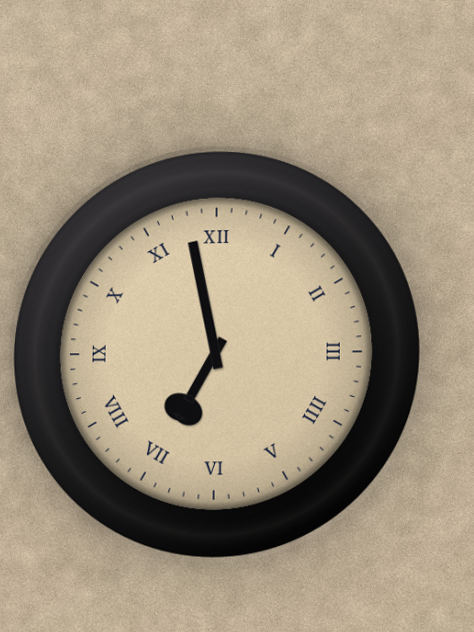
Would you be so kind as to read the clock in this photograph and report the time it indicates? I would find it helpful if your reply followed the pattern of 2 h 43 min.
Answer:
6 h 58 min
